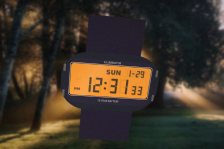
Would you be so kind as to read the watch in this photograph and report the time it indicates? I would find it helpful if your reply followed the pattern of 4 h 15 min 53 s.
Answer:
12 h 31 min 33 s
